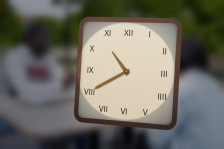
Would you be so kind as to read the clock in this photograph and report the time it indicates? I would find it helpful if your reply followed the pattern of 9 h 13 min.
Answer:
10 h 40 min
